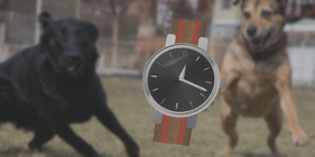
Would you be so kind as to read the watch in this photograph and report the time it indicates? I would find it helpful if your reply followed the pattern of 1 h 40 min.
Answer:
12 h 18 min
